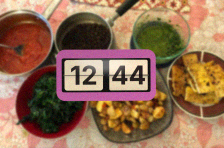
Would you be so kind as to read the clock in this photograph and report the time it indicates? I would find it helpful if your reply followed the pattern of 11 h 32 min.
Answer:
12 h 44 min
